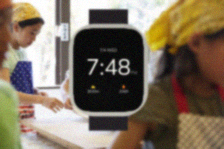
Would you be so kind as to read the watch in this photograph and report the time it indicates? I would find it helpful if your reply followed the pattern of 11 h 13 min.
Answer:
7 h 48 min
